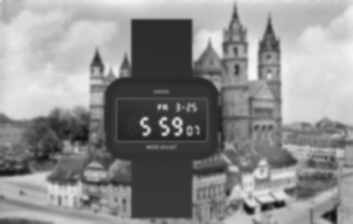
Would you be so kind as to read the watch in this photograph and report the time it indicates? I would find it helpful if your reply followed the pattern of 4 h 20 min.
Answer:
5 h 59 min
